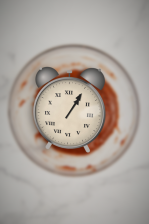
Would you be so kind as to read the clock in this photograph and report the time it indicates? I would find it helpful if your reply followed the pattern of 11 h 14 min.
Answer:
1 h 05 min
